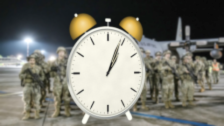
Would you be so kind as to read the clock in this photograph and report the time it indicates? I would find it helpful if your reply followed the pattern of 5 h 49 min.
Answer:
1 h 04 min
